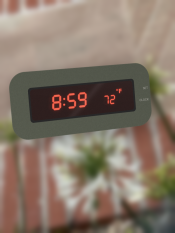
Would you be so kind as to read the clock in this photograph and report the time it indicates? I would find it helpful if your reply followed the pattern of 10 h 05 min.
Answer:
8 h 59 min
